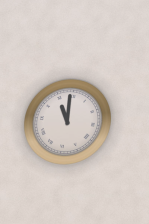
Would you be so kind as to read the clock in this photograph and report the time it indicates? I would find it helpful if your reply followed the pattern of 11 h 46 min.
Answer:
10 h 59 min
